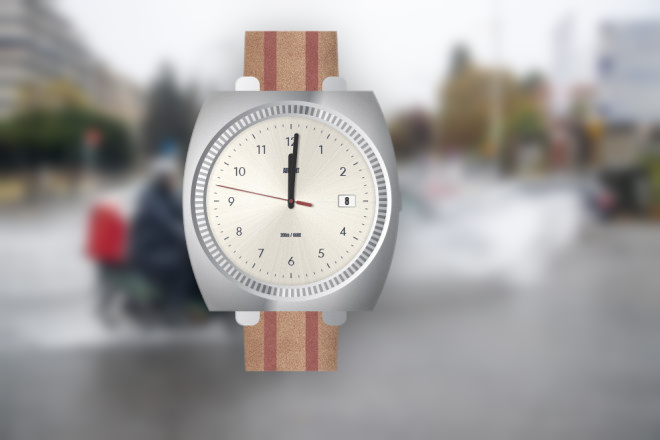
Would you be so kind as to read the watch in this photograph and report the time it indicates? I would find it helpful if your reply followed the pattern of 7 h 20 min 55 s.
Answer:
12 h 00 min 47 s
